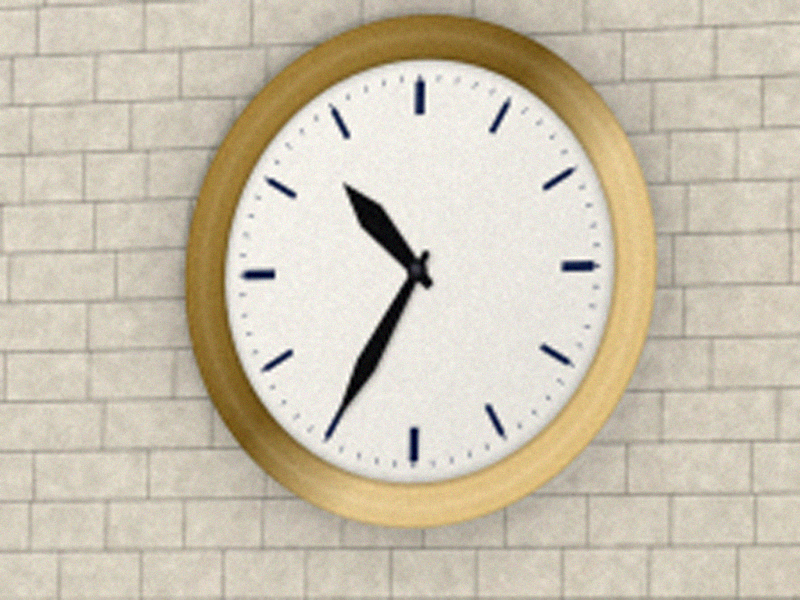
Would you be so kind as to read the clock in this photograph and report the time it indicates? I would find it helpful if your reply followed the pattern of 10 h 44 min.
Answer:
10 h 35 min
